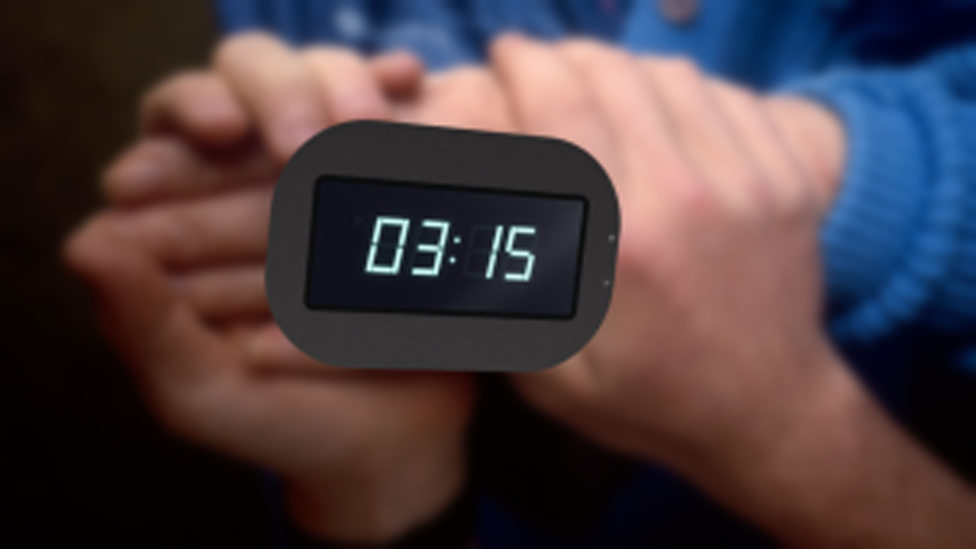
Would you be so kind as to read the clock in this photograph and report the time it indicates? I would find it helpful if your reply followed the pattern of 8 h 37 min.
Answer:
3 h 15 min
